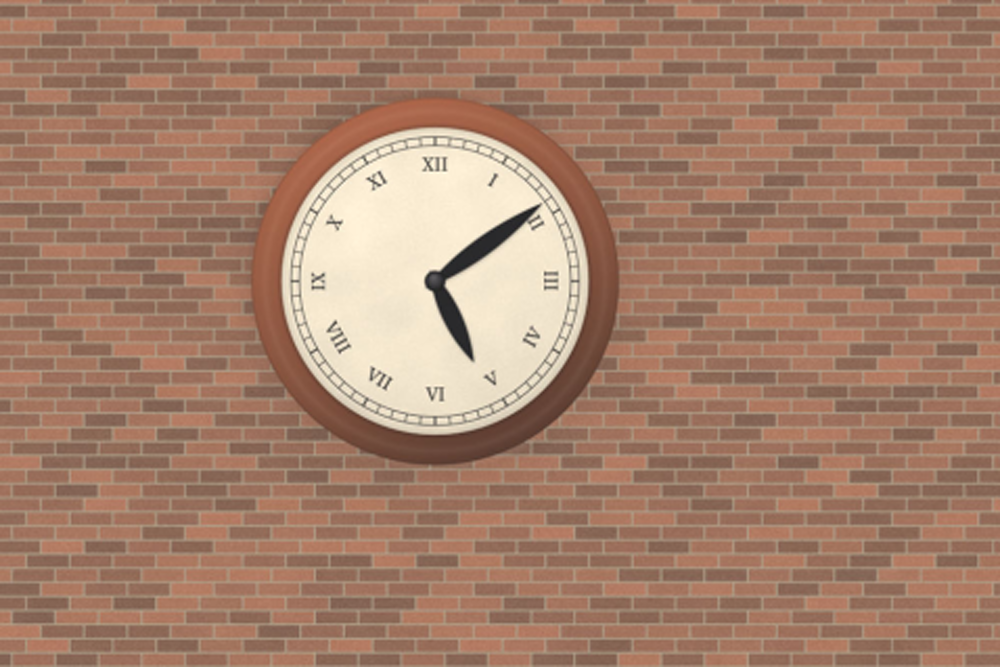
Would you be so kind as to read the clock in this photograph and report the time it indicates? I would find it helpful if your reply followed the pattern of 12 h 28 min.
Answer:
5 h 09 min
